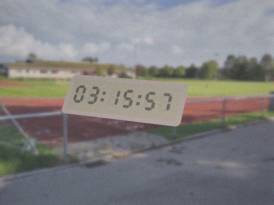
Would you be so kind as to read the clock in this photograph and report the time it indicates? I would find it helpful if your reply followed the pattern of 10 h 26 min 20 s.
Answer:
3 h 15 min 57 s
